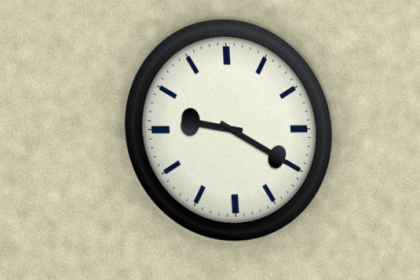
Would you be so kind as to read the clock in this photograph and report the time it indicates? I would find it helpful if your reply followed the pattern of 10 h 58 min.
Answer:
9 h 20 min
